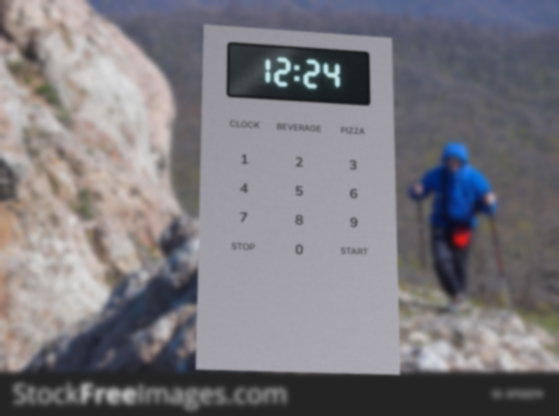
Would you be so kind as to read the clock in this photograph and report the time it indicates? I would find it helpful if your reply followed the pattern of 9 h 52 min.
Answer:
12 h 24 min
